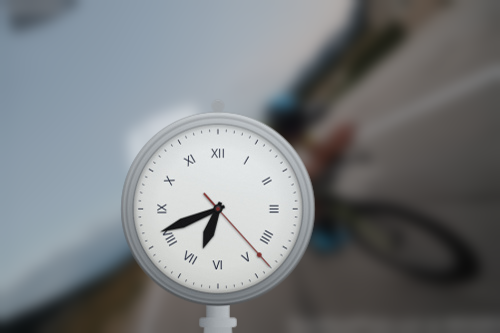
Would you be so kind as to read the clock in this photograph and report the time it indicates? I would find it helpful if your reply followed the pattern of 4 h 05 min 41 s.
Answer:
6 h 41 min 23 s
